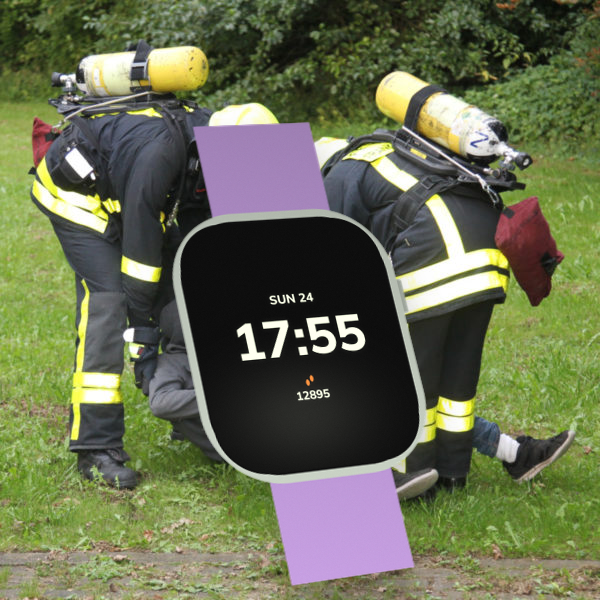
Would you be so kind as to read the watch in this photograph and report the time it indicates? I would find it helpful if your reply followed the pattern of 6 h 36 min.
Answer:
17 h 55 min
